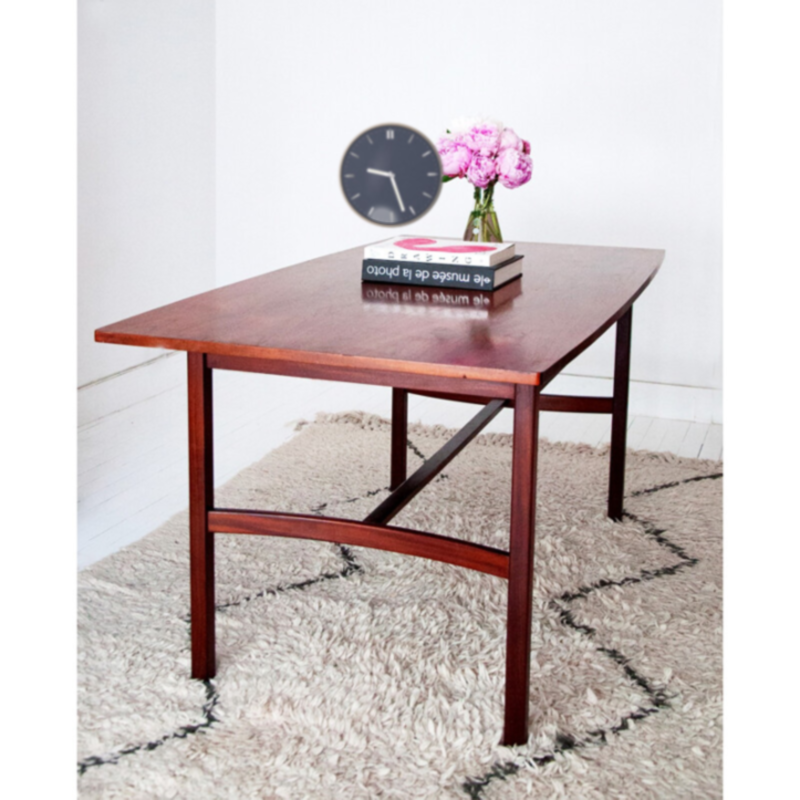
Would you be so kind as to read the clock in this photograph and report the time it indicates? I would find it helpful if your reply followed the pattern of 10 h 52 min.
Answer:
9 h 27 min
